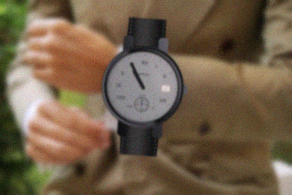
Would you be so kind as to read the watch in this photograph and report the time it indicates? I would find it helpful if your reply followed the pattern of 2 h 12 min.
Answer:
10 h 55 min
